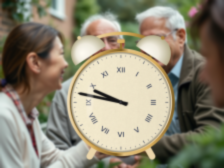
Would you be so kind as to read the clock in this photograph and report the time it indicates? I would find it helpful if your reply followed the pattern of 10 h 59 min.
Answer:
9 h 47 min
